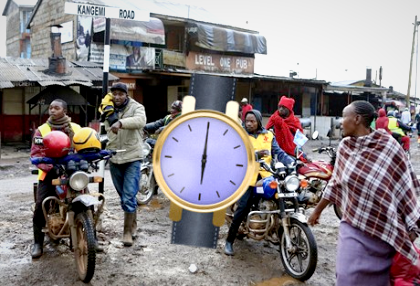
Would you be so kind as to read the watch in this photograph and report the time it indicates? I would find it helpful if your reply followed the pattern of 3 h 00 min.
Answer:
6 h 00 min
